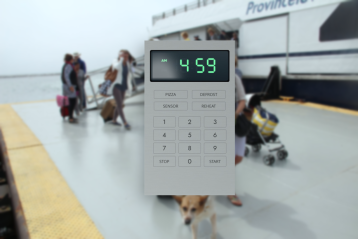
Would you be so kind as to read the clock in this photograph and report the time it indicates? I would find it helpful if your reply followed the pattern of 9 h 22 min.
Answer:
4 h 59 min
